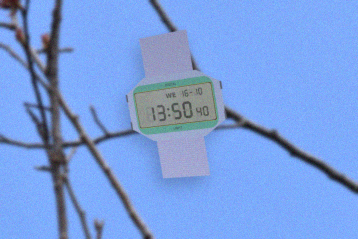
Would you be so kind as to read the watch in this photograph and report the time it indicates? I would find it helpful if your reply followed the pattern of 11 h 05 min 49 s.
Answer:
13 h 50 min 40 s
